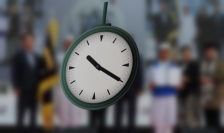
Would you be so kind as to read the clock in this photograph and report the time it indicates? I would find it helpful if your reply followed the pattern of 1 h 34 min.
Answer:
10 h 20 min
